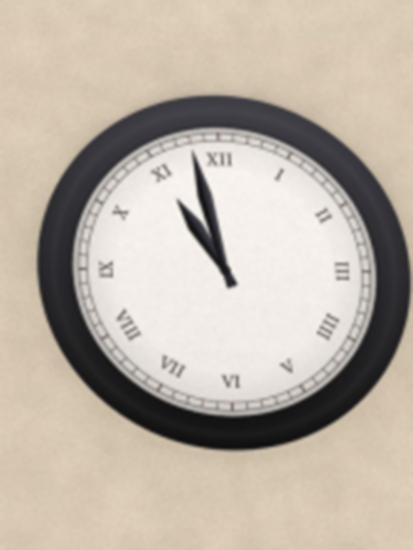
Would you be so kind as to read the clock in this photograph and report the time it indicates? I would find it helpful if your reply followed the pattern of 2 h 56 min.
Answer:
10 h 58 min
